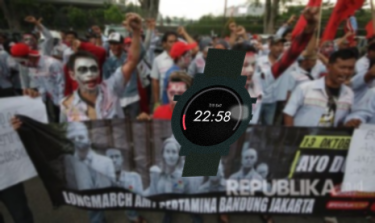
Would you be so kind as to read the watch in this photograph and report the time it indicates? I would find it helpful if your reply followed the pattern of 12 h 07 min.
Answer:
22 h 58 min
